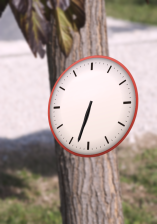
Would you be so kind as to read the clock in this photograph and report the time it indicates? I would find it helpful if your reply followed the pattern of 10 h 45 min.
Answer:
6 h 33 min
